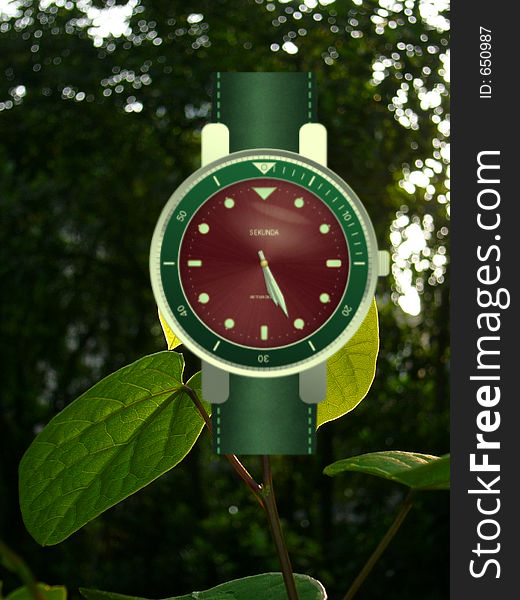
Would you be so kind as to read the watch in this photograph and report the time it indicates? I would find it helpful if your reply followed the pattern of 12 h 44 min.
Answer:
5 h 26 min
